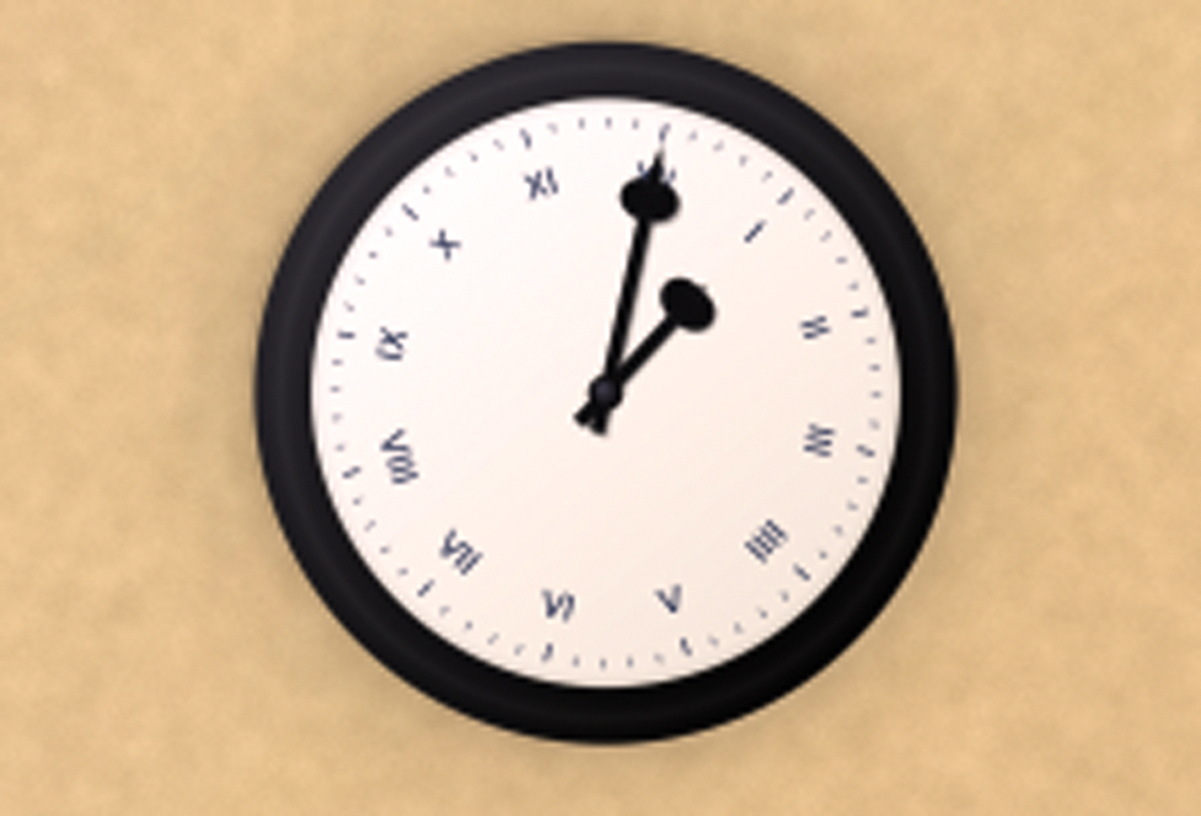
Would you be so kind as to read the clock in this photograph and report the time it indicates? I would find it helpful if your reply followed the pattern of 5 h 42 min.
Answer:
1 h 00 min
